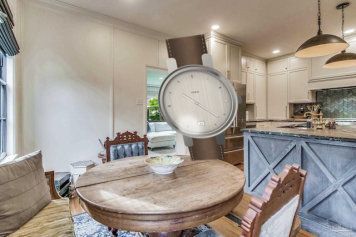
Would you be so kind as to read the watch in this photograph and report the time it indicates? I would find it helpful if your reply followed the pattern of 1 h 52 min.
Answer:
10 h 22 min
